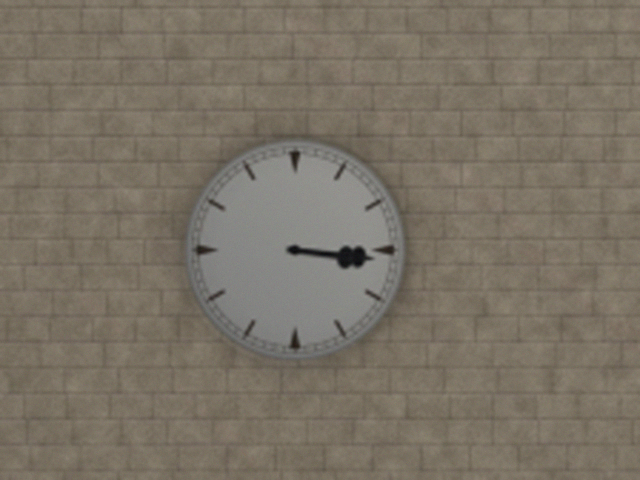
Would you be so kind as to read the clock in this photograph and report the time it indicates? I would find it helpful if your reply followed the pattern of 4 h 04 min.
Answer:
3 h 16 min
